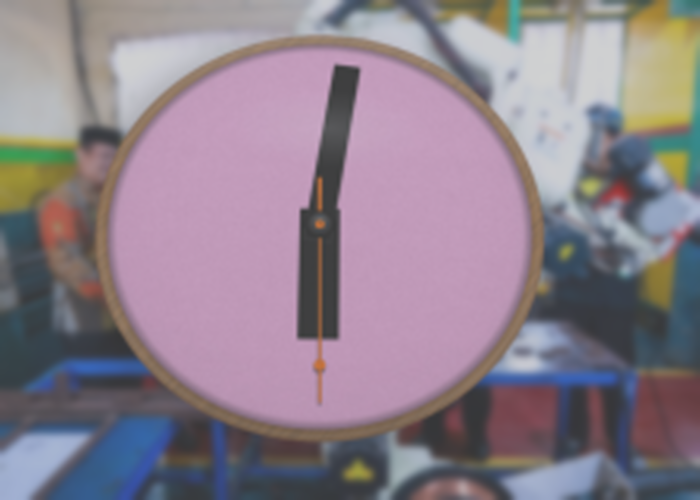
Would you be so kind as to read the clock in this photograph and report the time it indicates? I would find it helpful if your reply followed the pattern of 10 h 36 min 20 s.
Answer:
6 h 01 min 30 s
